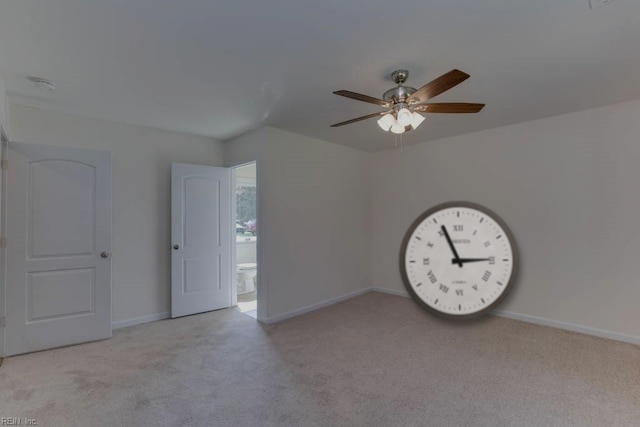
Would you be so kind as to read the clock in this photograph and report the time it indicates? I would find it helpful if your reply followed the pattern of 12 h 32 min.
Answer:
2 h 56 min
